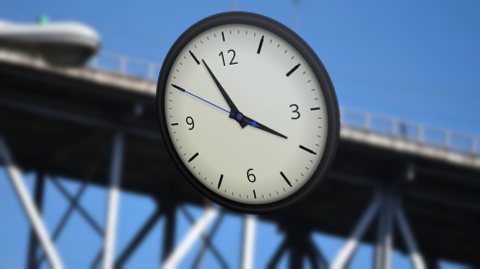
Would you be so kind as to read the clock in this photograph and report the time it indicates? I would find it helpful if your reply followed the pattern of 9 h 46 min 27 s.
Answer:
3 h 55 min 50 s
